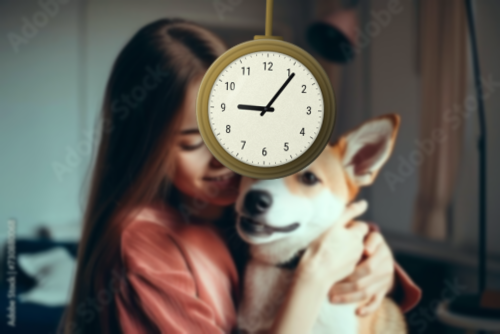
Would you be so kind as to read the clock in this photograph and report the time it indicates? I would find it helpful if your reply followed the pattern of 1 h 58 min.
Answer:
9 h 06 min
